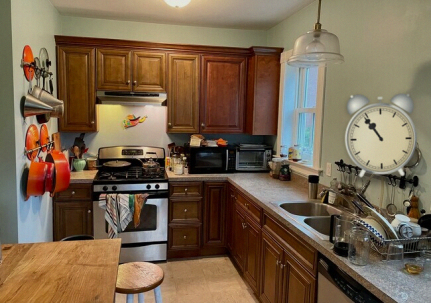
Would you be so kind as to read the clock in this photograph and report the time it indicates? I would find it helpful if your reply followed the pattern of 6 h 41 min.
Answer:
10 h 54 min
